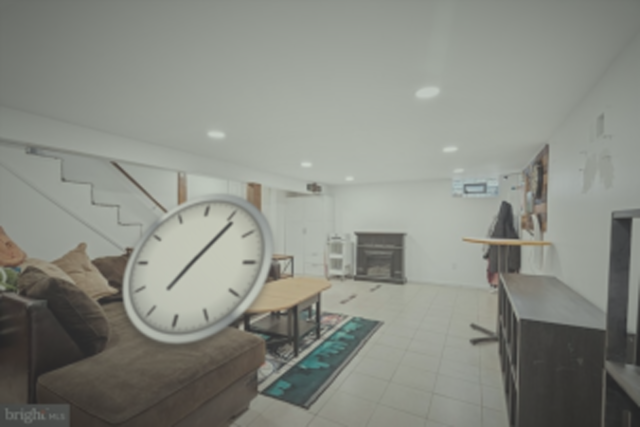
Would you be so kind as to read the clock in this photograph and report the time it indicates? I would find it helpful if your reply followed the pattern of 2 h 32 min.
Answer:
7 h 06 min
